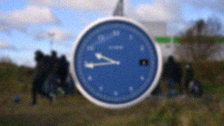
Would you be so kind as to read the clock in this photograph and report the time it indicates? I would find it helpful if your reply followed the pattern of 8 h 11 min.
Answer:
9 h 44 min
